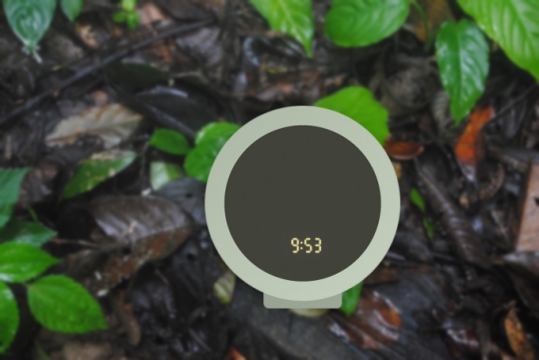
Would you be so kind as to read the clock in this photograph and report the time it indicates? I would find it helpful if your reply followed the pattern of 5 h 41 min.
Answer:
9 h 53 min
